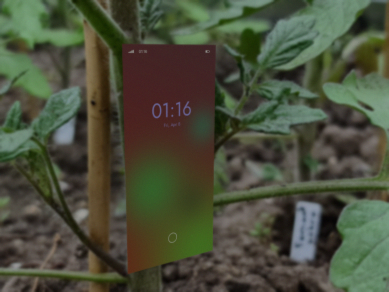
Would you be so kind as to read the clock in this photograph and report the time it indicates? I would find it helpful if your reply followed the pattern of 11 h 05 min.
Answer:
1 h 16 min
